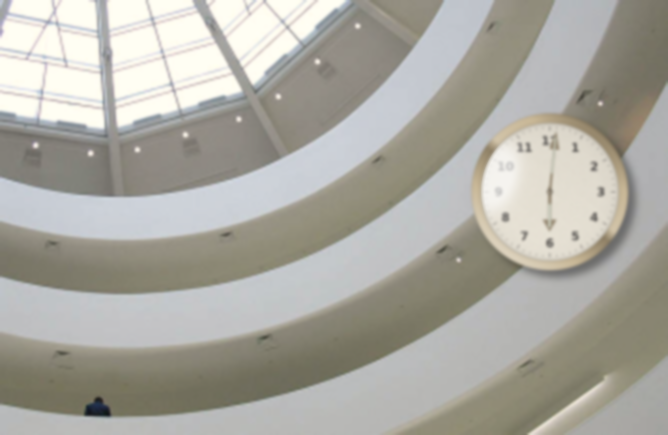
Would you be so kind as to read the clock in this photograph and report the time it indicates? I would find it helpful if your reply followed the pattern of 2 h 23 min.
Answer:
6 h 01 min
